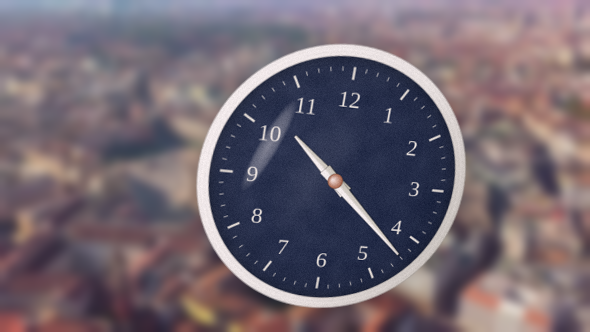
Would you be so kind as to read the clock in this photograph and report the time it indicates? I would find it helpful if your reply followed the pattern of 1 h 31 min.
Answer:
10 h 22 min
